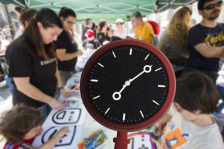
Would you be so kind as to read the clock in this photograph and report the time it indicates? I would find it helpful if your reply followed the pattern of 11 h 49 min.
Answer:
7 h 08 min
